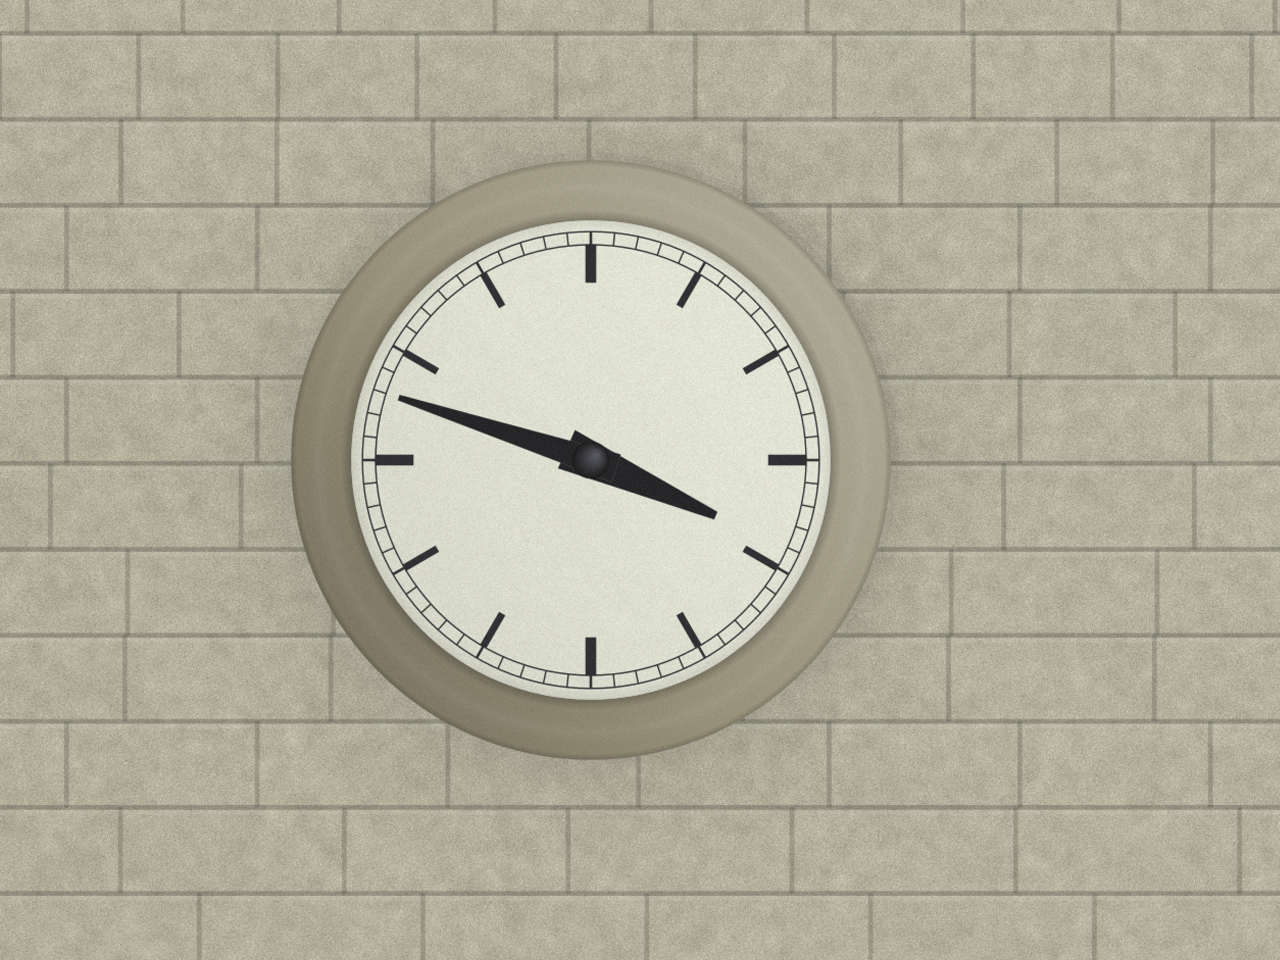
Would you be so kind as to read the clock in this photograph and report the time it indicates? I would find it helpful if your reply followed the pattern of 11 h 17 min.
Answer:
3 h 48 min
